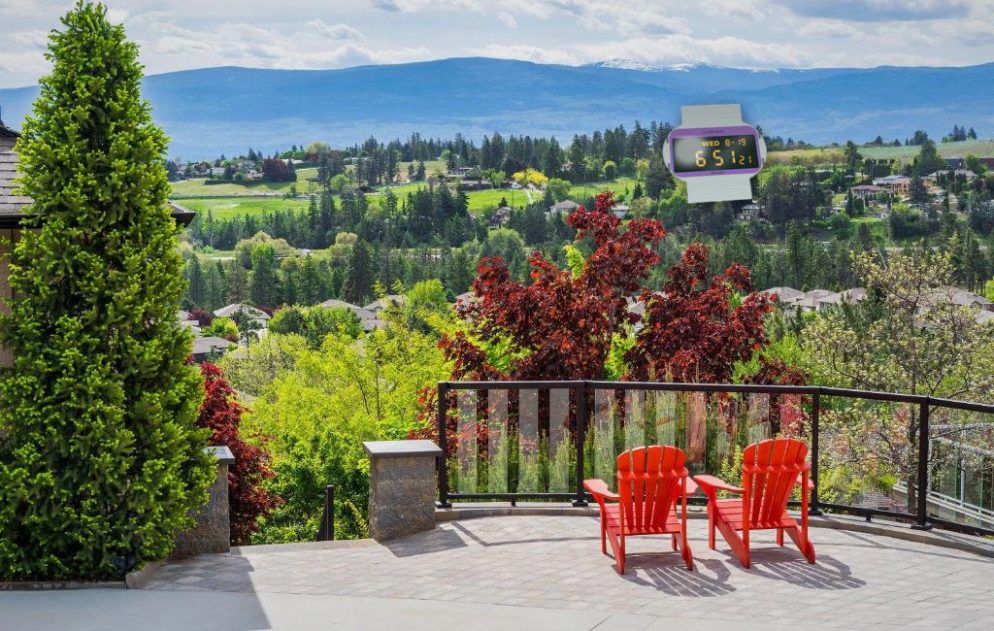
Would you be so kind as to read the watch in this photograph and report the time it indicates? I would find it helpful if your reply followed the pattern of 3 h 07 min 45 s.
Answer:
6 h 51 min 21 s
